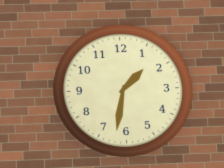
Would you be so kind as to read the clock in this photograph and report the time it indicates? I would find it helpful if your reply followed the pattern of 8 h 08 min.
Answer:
1 h 32 min
